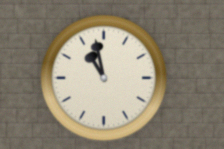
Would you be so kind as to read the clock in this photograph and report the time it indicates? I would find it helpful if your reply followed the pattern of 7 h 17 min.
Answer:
10 h 58 min
